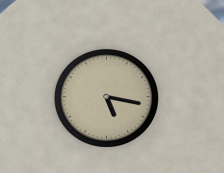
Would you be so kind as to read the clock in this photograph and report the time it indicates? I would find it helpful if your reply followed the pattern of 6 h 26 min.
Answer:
5 h 17 min
